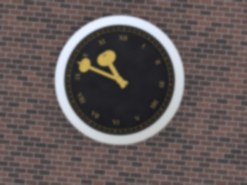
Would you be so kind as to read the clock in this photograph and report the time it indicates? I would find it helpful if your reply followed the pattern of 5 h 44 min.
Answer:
10 h 48 min
